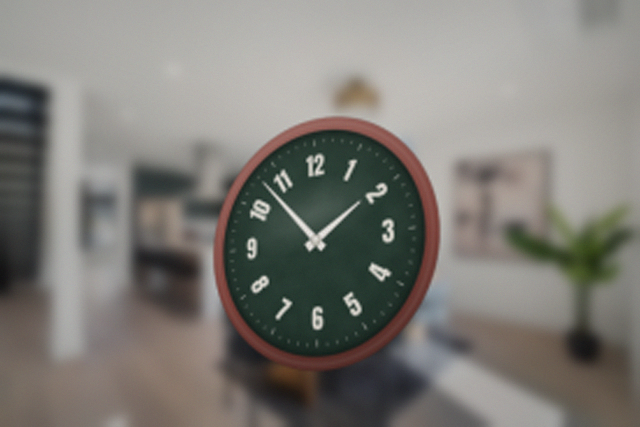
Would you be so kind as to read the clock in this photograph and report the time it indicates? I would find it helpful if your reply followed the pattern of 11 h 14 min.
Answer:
1 h 53 min
